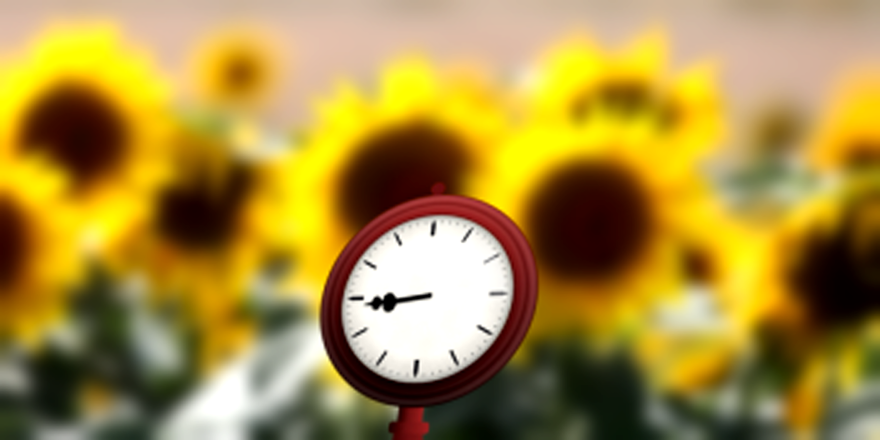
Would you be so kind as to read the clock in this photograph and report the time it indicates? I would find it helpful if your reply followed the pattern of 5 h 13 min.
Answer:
8 h 44 min
